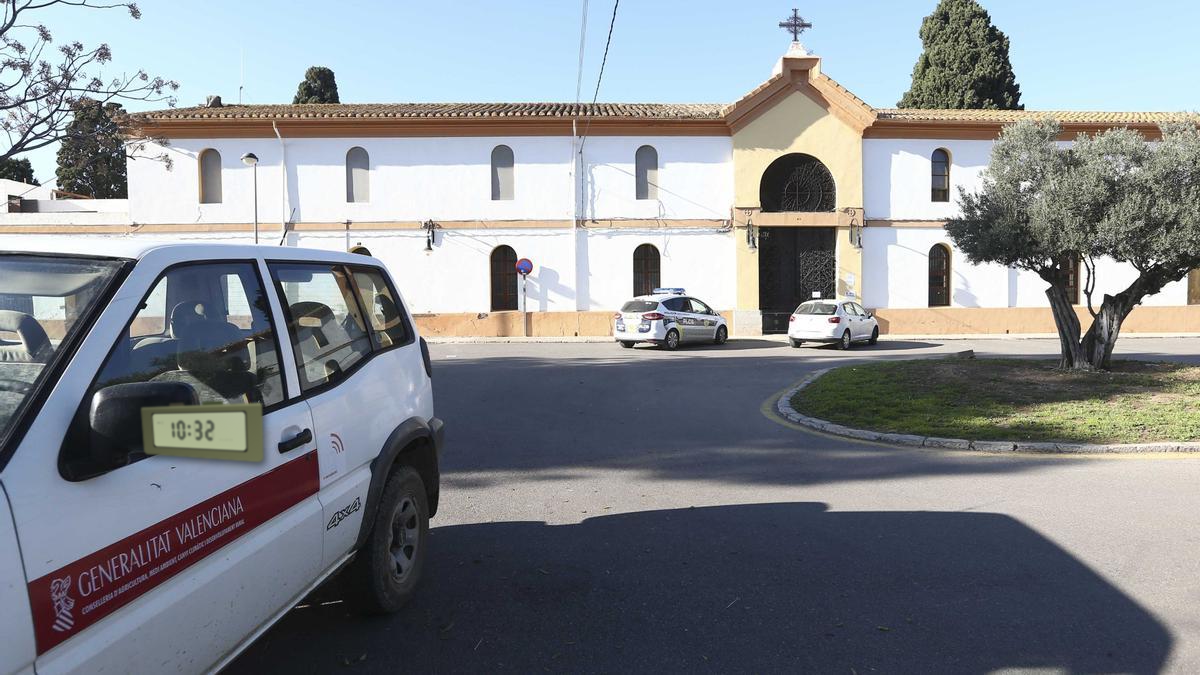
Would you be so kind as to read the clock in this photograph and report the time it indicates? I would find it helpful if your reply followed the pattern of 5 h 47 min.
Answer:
10 h 32 min
